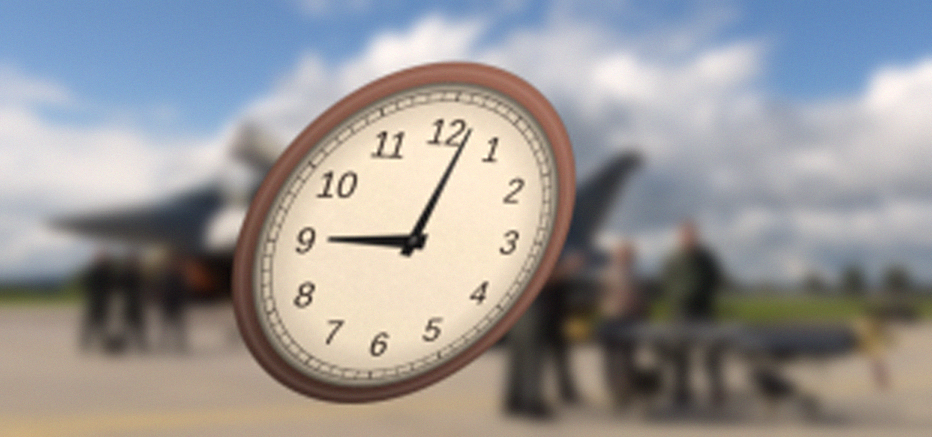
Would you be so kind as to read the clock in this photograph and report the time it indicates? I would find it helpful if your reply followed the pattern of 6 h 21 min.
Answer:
9 h 02 min
